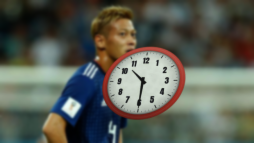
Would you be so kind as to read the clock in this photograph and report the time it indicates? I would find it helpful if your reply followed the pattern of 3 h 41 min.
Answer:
10 h 30 min
